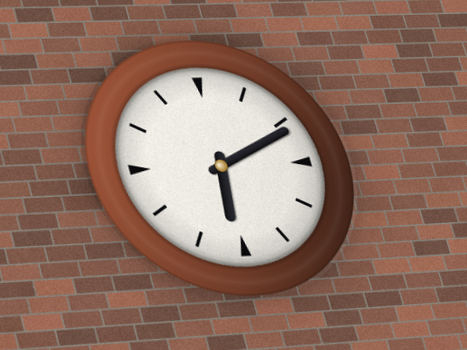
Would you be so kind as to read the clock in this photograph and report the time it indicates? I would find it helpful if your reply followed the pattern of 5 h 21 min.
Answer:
6 h 11 min
